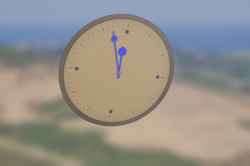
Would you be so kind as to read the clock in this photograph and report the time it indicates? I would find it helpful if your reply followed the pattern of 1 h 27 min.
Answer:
11 h 57 min
